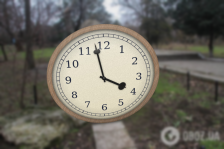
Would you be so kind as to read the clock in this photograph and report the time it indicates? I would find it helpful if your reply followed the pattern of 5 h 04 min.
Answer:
3 h 58 min
